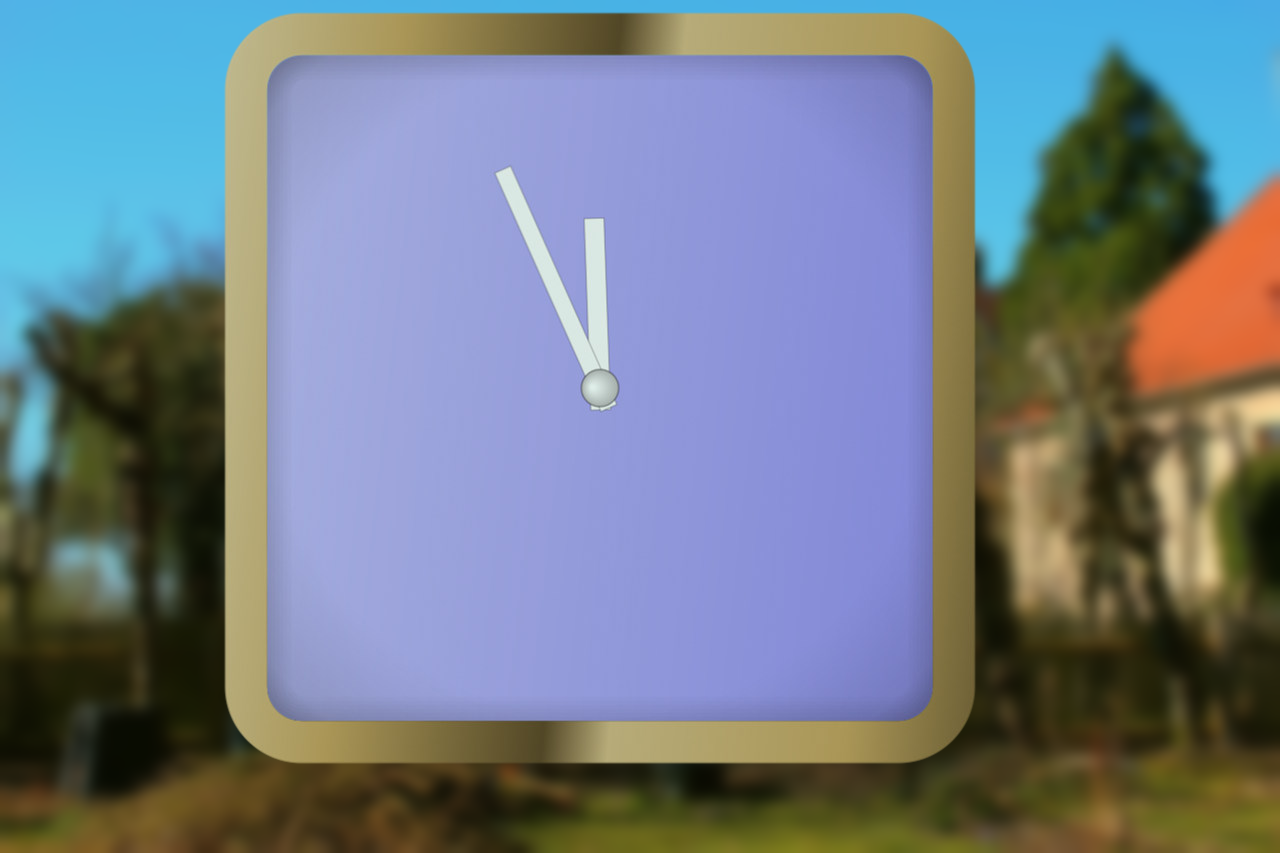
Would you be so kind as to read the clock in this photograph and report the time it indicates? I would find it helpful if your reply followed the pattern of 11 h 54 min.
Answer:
11 h 56 min
